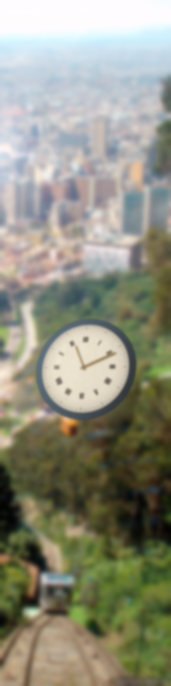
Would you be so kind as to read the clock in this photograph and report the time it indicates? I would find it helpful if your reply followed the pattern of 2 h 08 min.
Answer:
11 h 11 min
